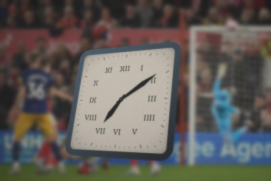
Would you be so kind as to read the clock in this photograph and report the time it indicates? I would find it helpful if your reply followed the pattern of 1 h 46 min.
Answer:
7 h 09 min
